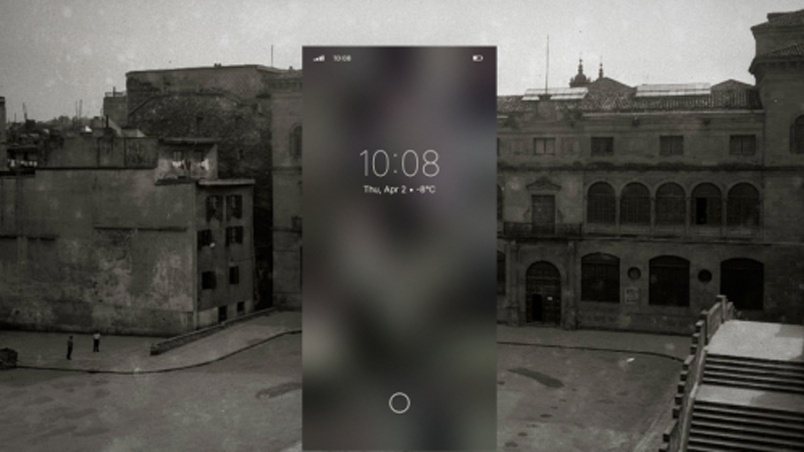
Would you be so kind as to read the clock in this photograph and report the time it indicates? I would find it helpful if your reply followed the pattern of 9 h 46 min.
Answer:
10 h 08 min
